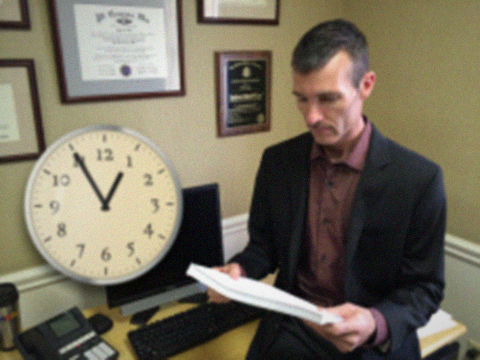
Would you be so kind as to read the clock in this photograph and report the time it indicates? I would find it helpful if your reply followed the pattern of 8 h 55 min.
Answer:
12 h 55 min
